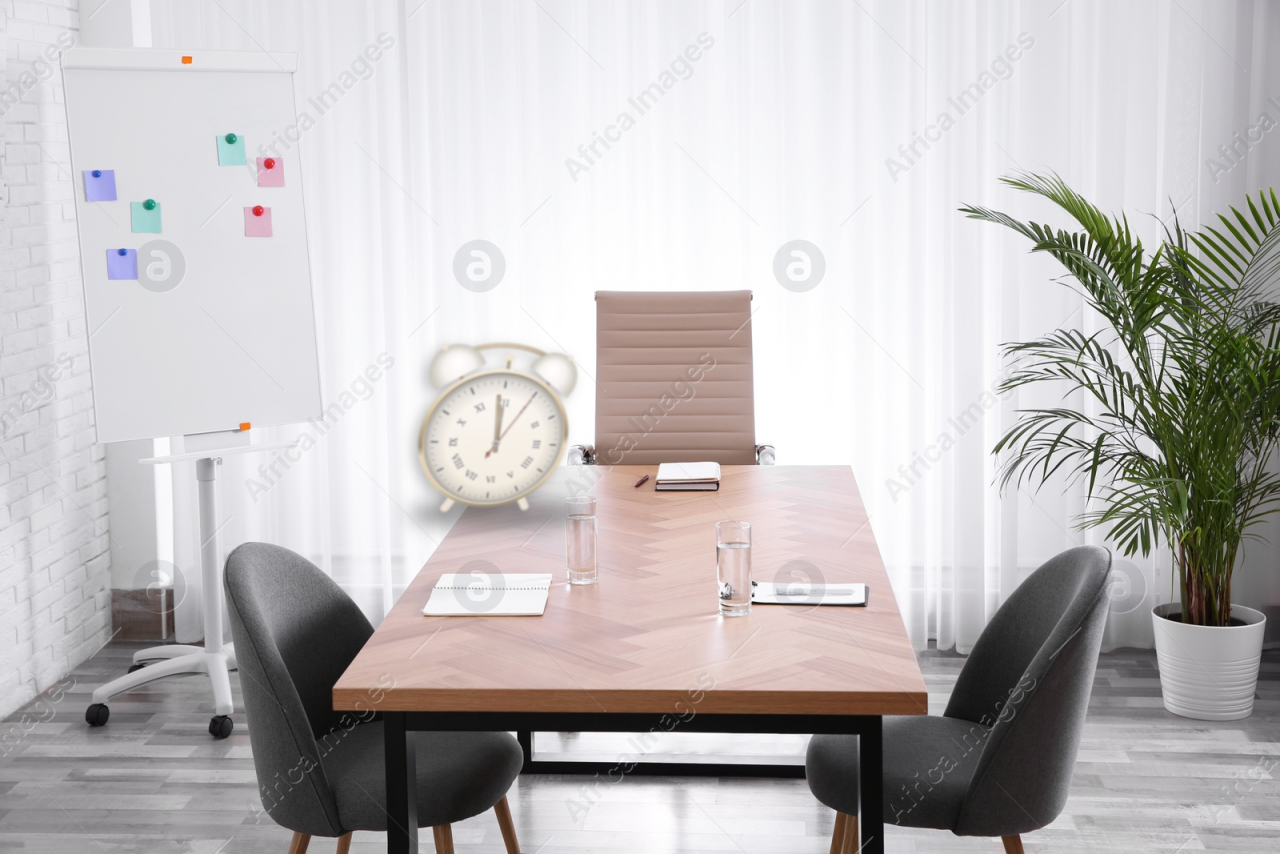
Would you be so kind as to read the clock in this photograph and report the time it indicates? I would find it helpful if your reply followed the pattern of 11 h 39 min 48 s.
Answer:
11 h 59 min 05 s
